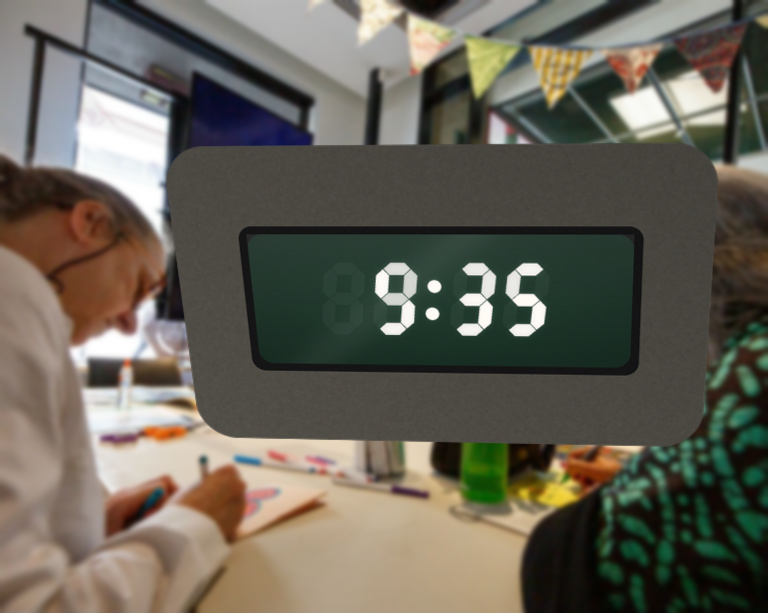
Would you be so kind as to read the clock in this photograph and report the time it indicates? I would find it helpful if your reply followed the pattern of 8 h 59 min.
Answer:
9 h 35 min
